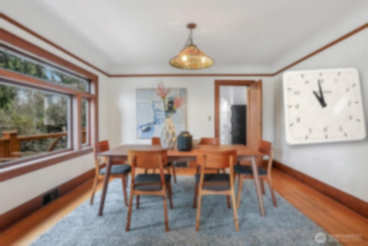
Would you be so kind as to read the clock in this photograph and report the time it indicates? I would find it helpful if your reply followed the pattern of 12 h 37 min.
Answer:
10 h 59 min
